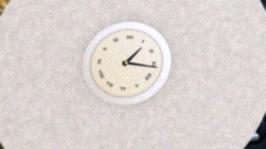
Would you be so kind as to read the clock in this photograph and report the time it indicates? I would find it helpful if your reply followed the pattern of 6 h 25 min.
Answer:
1 h 16 min
